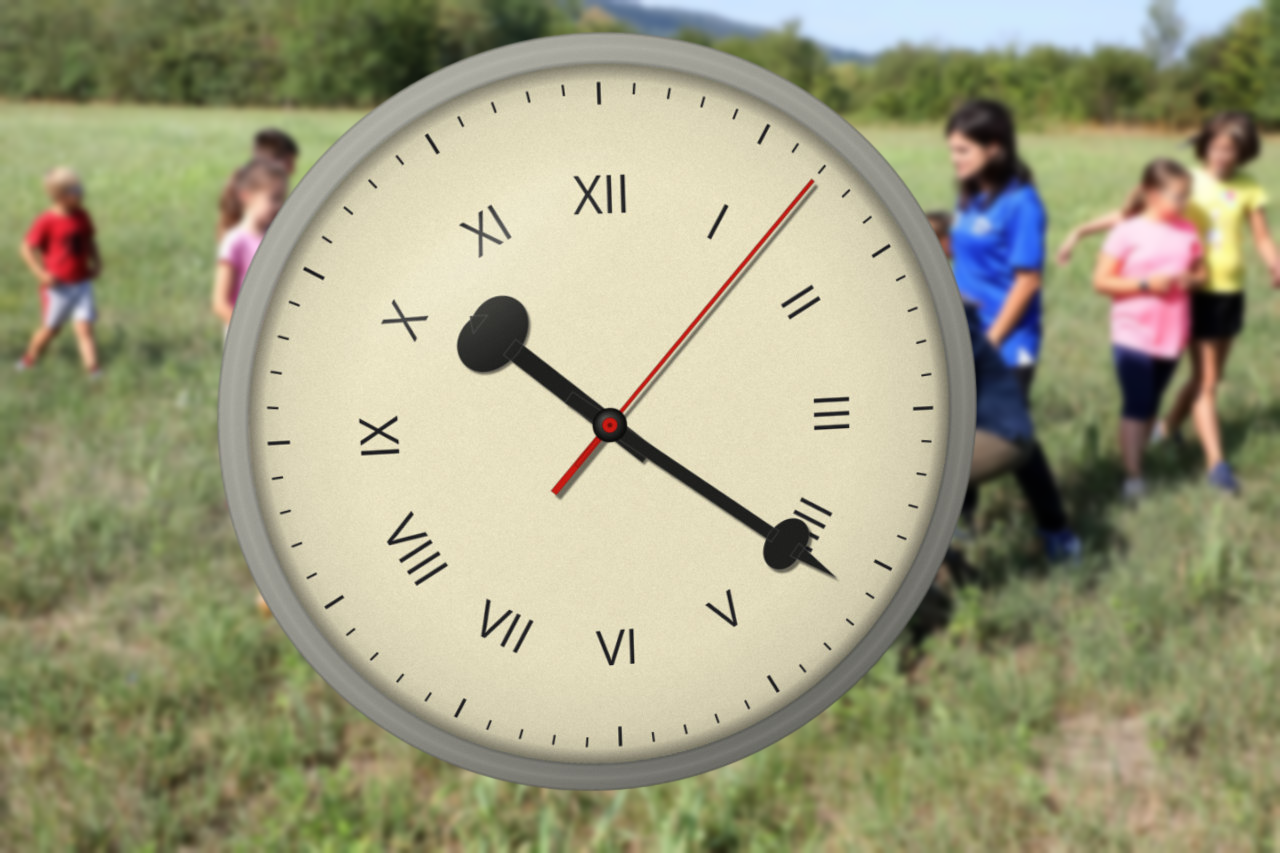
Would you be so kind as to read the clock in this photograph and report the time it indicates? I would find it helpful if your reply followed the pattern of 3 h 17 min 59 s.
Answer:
10 h 21 min 07 s
